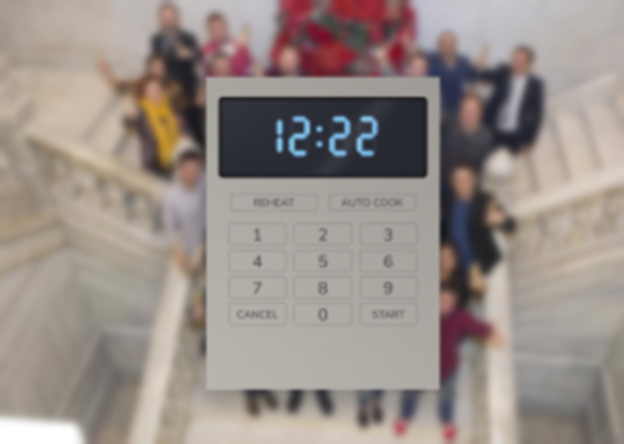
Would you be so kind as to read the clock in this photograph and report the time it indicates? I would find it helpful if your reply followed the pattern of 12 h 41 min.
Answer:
12 h 22 min
